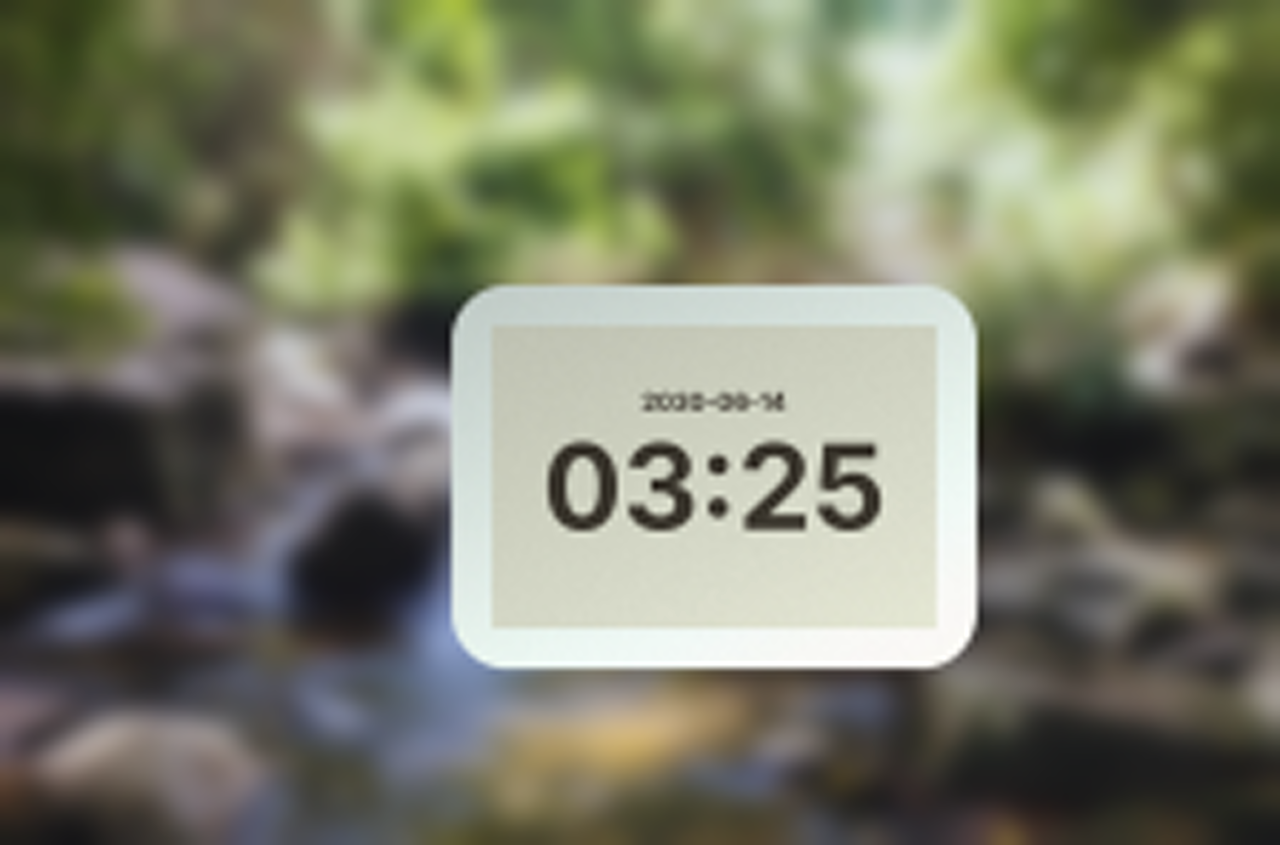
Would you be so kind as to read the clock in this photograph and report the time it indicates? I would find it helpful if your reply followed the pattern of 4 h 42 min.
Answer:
3 h 25 min
